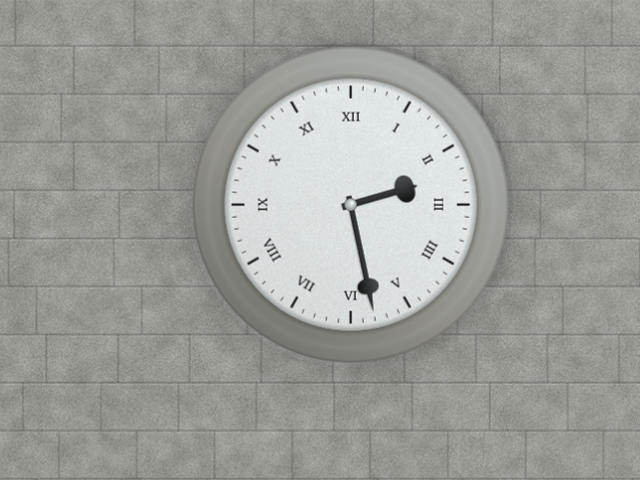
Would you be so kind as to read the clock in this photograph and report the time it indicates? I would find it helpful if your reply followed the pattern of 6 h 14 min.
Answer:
2 h 28 min
